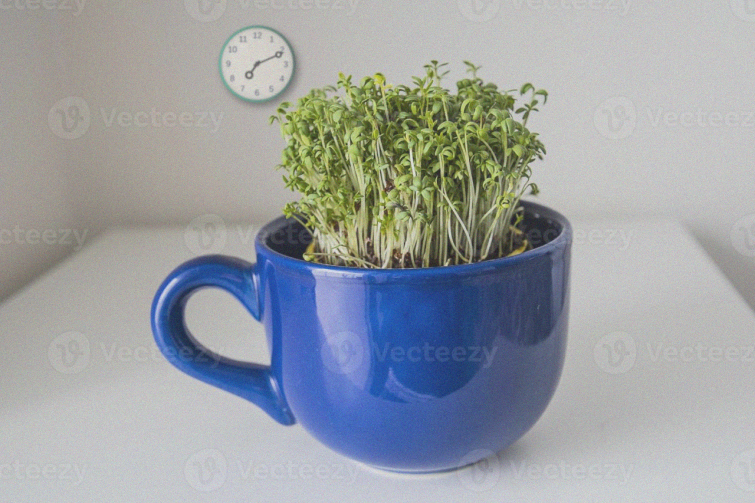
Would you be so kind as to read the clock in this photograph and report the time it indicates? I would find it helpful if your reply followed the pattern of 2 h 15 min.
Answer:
7 h 11 min
